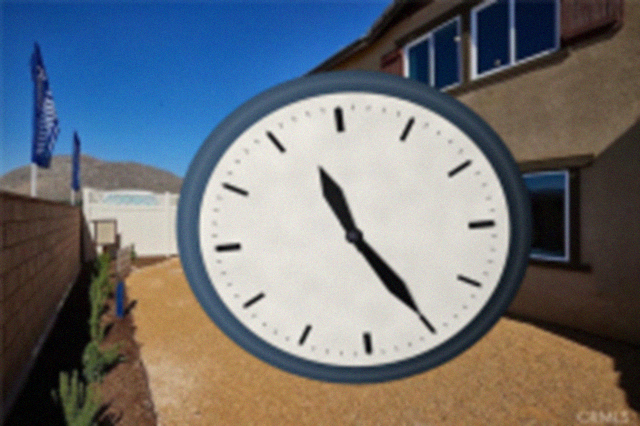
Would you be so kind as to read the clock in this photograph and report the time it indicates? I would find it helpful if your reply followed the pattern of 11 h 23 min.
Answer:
11 h 25 min
